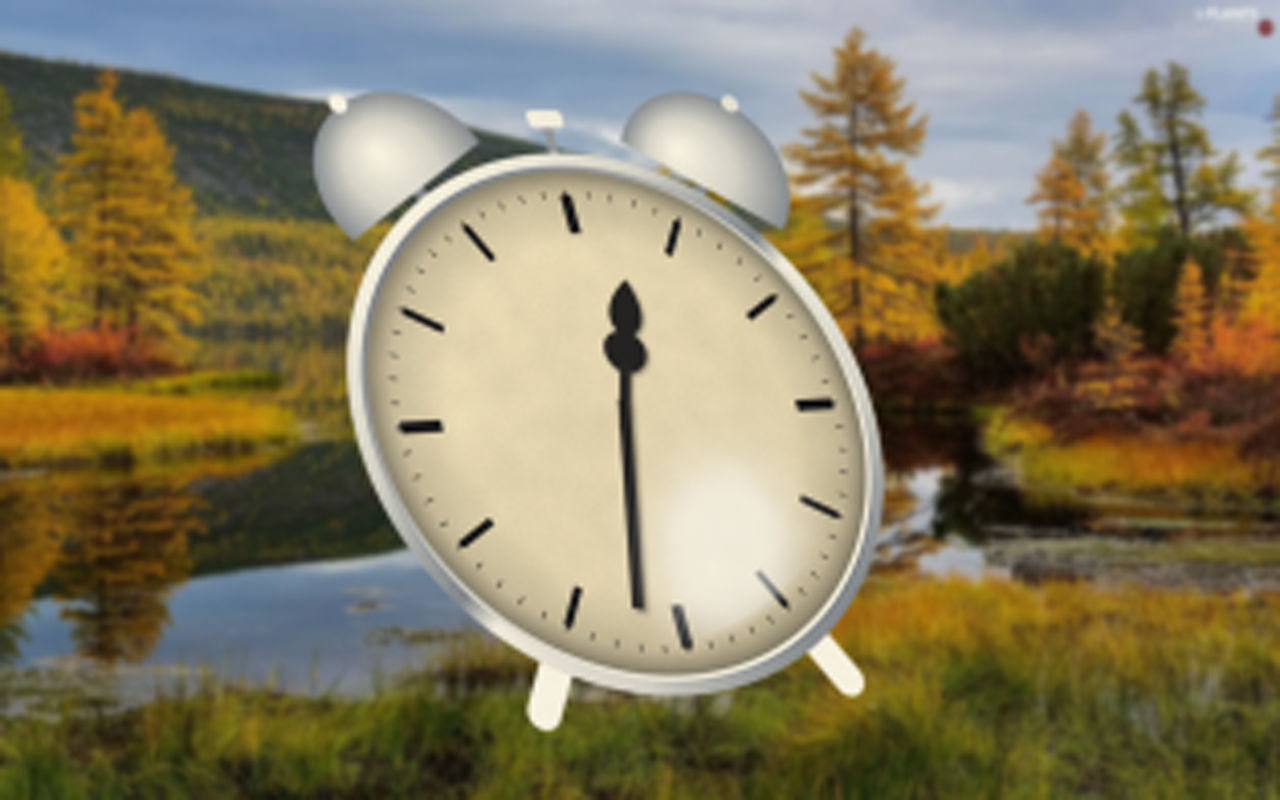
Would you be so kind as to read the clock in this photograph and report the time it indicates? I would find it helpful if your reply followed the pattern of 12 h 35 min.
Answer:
12 h 32 min
